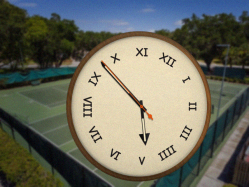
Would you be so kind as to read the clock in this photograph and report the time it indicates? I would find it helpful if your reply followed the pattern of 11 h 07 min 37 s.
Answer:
4 h 47 min 48 s
